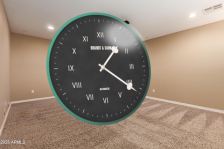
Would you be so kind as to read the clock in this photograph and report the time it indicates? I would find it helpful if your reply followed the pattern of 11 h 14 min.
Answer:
1 h 21 min
